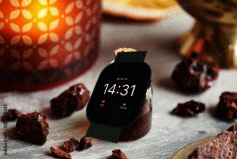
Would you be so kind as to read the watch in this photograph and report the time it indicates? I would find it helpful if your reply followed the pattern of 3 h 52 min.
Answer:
14 h 31 min
